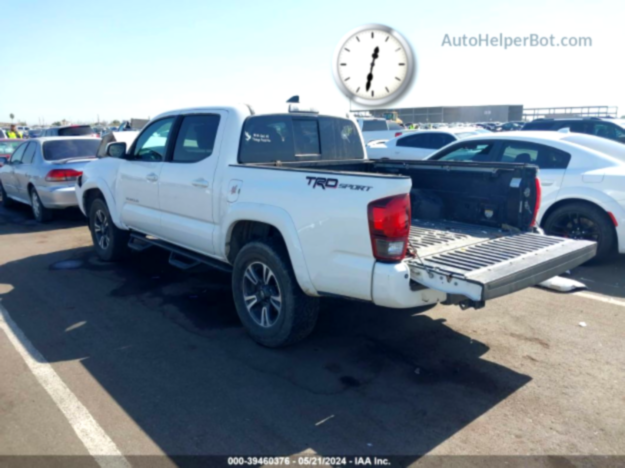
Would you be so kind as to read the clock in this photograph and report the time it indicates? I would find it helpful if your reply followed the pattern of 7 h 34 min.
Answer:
12 h 32 min
